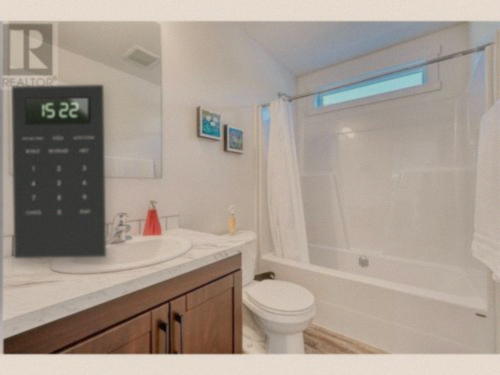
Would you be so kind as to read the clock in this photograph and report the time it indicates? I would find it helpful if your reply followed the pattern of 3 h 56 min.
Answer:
15 h 22 min
